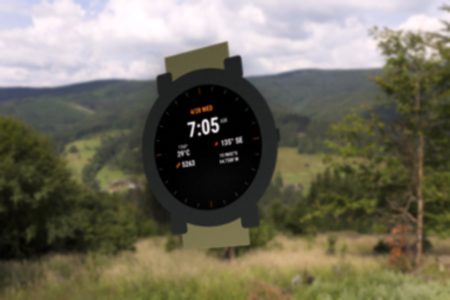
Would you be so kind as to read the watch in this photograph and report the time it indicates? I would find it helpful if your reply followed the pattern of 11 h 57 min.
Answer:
7 h 05 min
